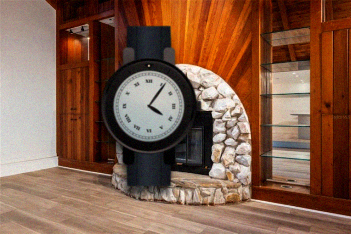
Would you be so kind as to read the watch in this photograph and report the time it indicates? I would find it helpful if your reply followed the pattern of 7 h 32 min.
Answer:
4 h 06 min
